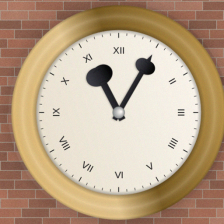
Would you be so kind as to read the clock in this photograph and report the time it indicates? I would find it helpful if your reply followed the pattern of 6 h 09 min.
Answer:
11 h 05 min
